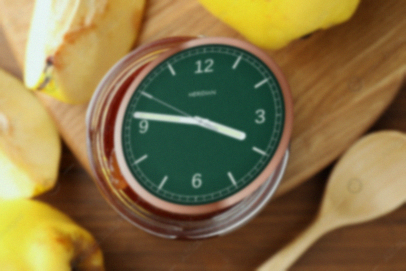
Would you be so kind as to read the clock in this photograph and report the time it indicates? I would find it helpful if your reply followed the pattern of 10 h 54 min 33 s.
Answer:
3 h 46 min 50 s
